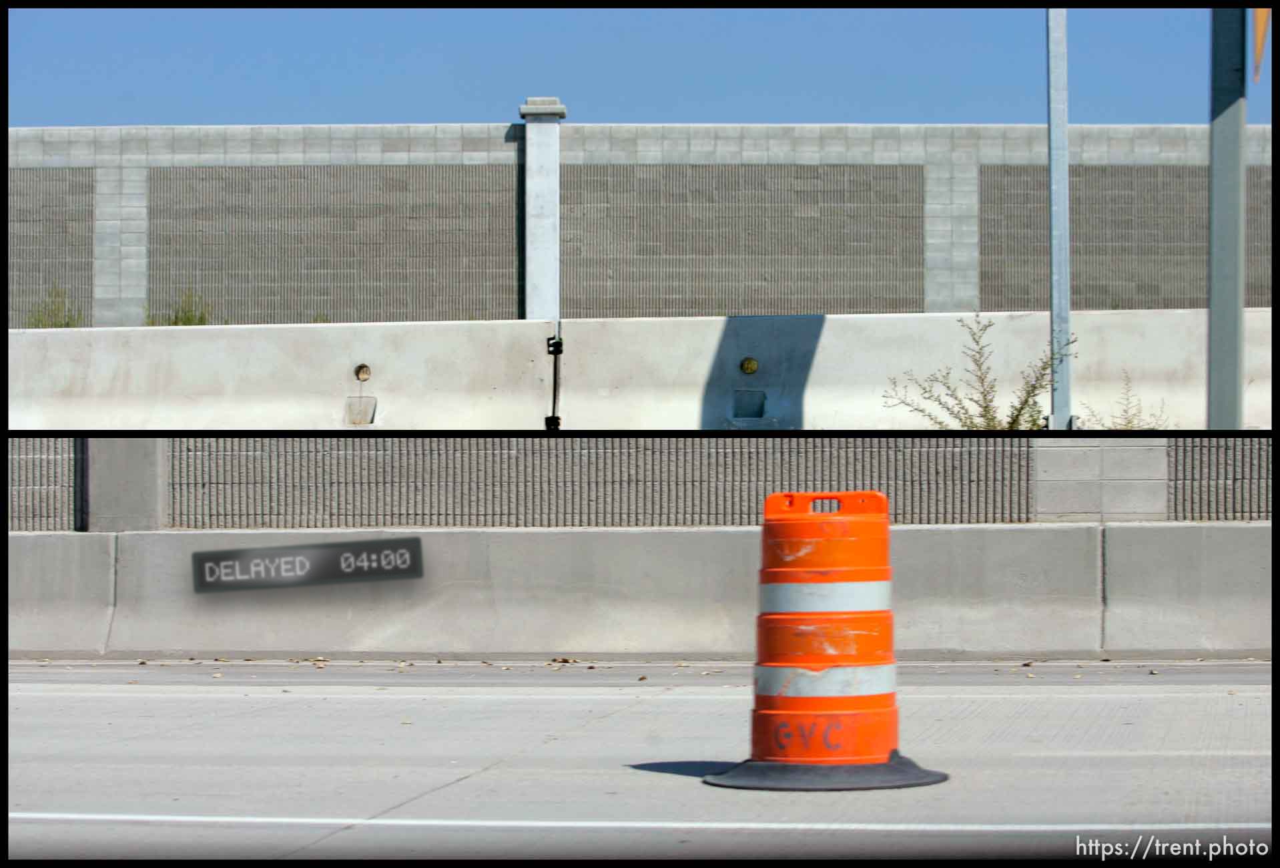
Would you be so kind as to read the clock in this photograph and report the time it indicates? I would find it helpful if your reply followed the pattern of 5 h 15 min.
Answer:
4 h 00 min
